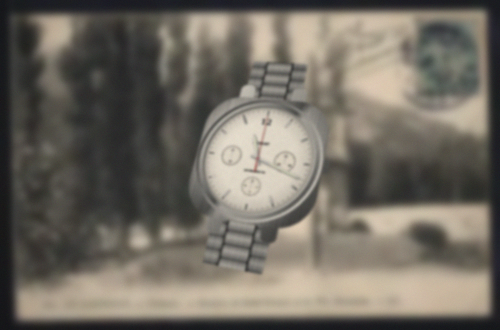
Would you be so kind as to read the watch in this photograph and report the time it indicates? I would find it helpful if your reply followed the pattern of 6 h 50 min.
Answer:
11 h 18 min
